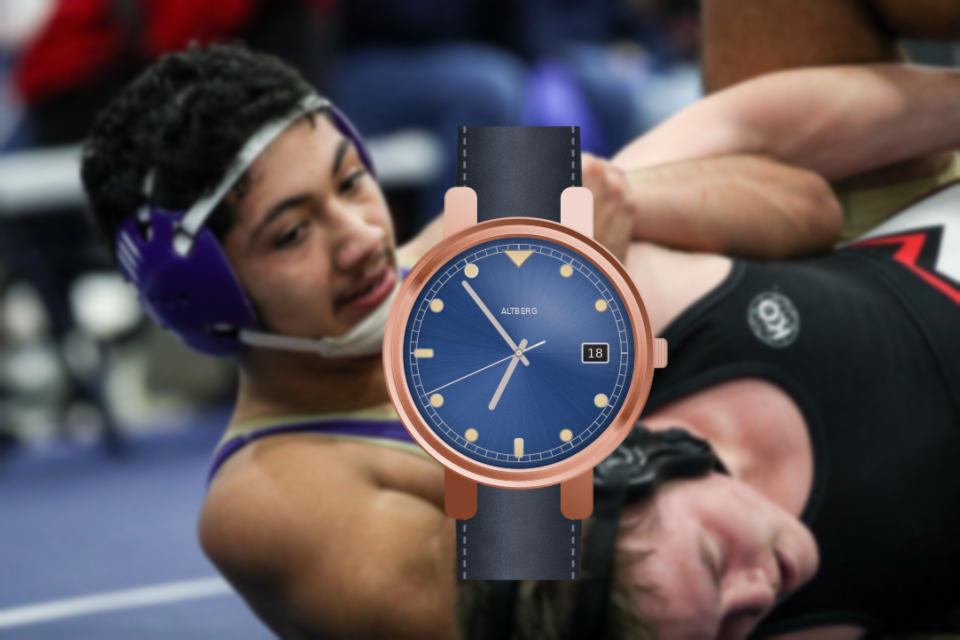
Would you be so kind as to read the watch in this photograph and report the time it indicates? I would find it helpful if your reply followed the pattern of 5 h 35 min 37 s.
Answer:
6 h 53 min 41 s
